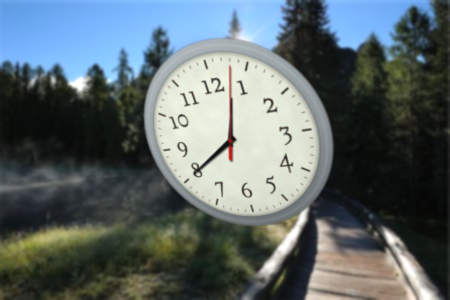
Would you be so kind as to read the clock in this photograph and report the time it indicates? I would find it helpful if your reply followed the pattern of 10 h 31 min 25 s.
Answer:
12 h 40 min 03 s
